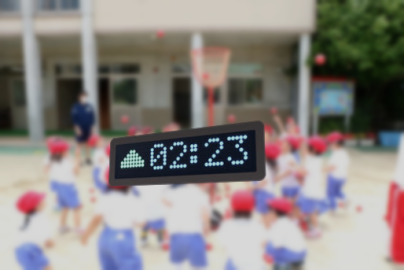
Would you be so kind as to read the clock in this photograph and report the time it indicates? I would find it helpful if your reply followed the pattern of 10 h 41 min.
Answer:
2 h 23 min
